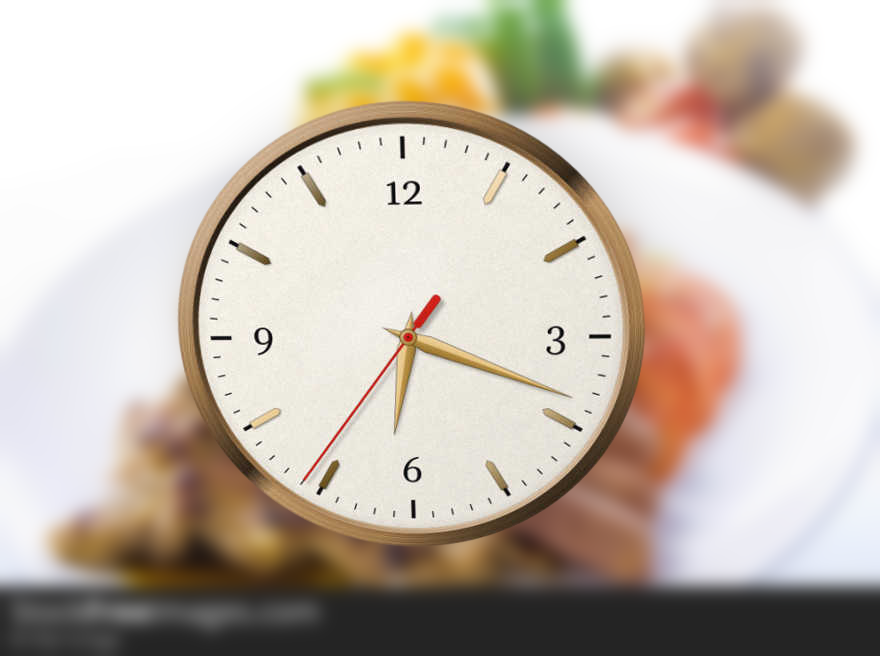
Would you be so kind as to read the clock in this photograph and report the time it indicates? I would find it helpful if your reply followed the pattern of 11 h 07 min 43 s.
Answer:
6 h 18 min 36 s
